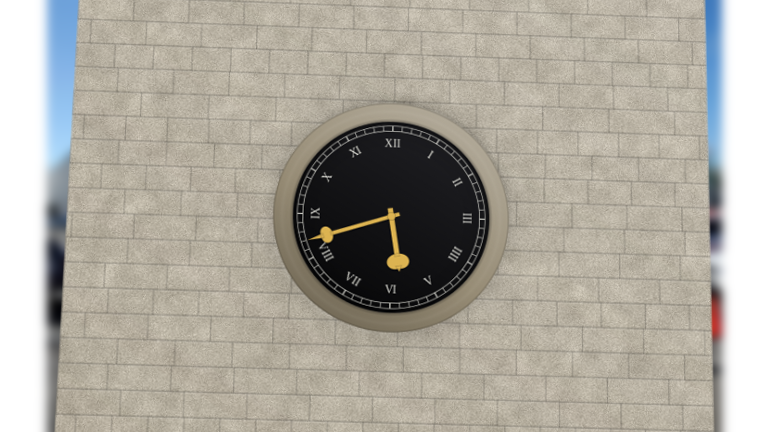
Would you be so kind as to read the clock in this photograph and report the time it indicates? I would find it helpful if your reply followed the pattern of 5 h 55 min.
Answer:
5 h 42 min
